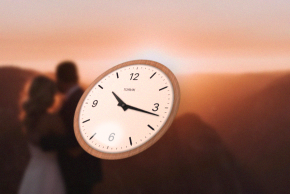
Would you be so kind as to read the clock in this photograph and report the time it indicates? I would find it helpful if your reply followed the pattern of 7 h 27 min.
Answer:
10 h 17 min
